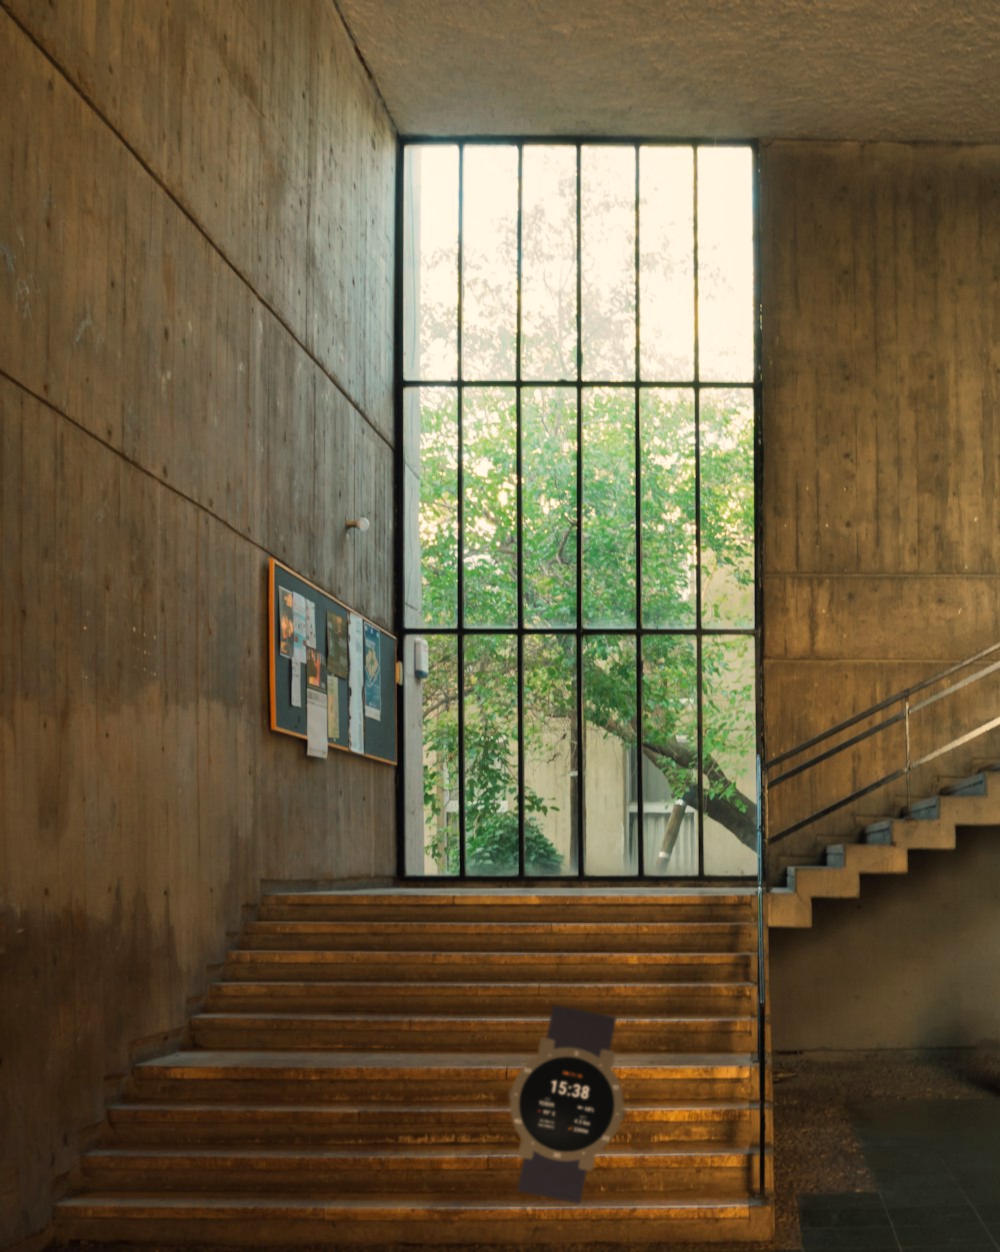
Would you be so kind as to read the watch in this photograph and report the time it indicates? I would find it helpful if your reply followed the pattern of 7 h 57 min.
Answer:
15 h 38 min
